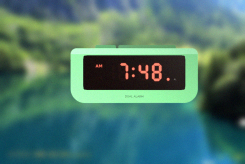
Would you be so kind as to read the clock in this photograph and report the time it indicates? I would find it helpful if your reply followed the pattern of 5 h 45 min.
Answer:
7 h 48 min
